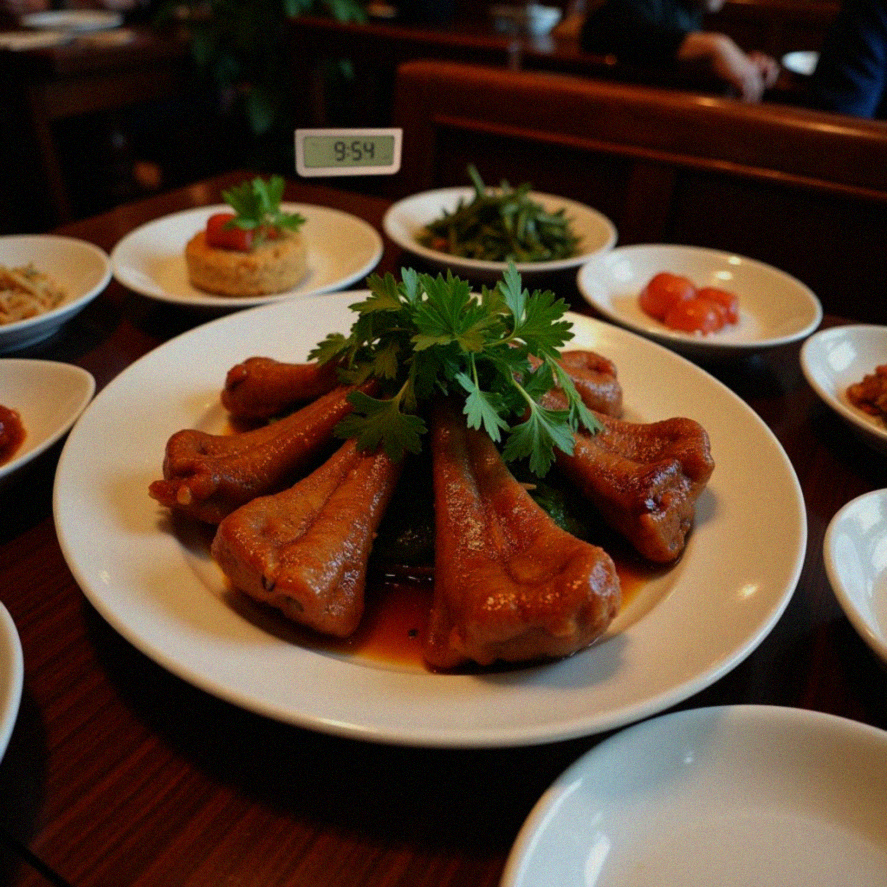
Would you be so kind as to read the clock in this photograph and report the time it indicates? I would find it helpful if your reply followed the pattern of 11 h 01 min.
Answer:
9 h 54 min
